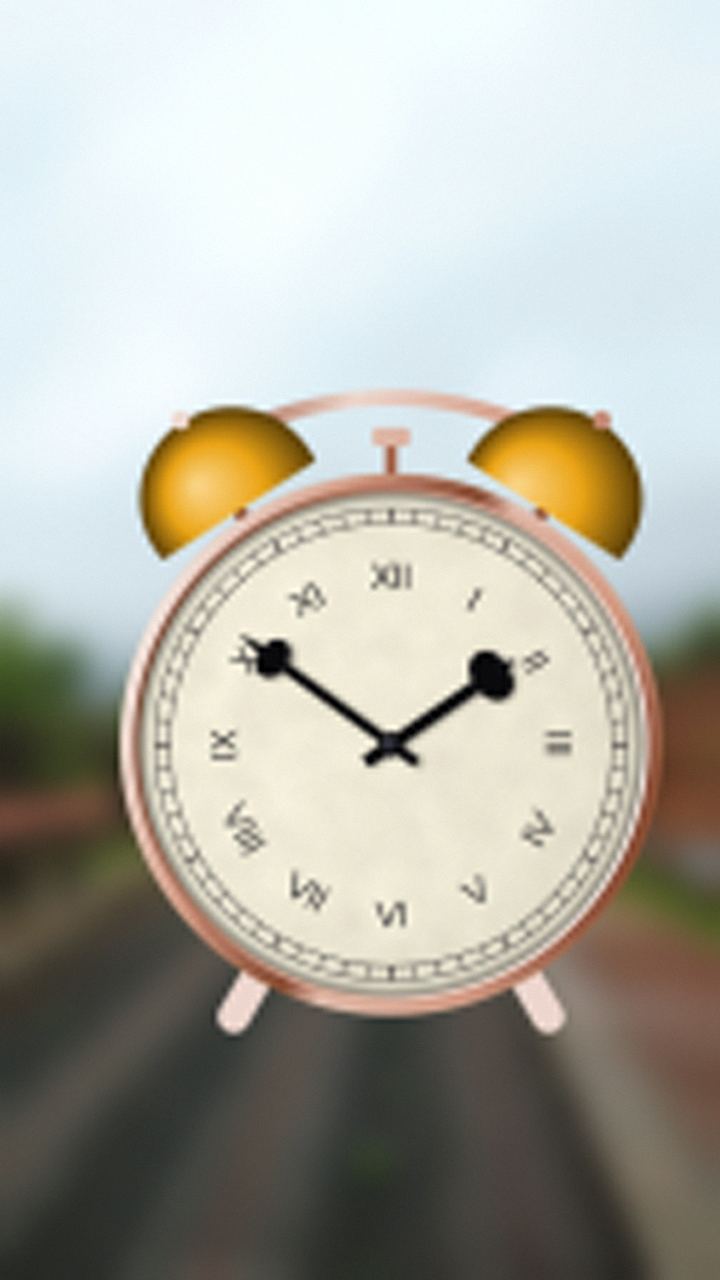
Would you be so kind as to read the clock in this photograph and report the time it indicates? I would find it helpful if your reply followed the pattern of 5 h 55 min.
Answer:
1 h 51 min
